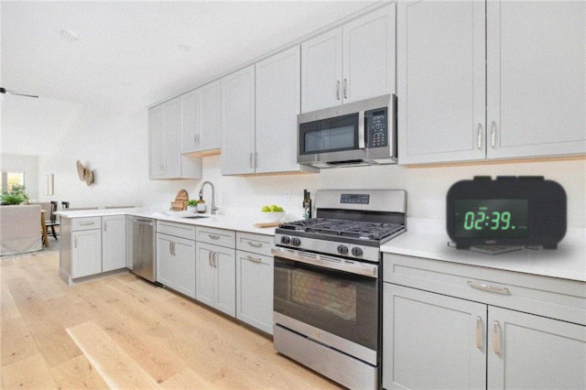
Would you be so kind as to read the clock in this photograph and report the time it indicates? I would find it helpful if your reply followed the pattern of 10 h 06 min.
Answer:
2 h 39 min
